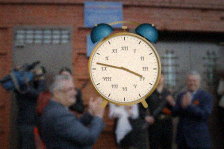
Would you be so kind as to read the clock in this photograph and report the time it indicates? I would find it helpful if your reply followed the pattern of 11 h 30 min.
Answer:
3 h 47 min
